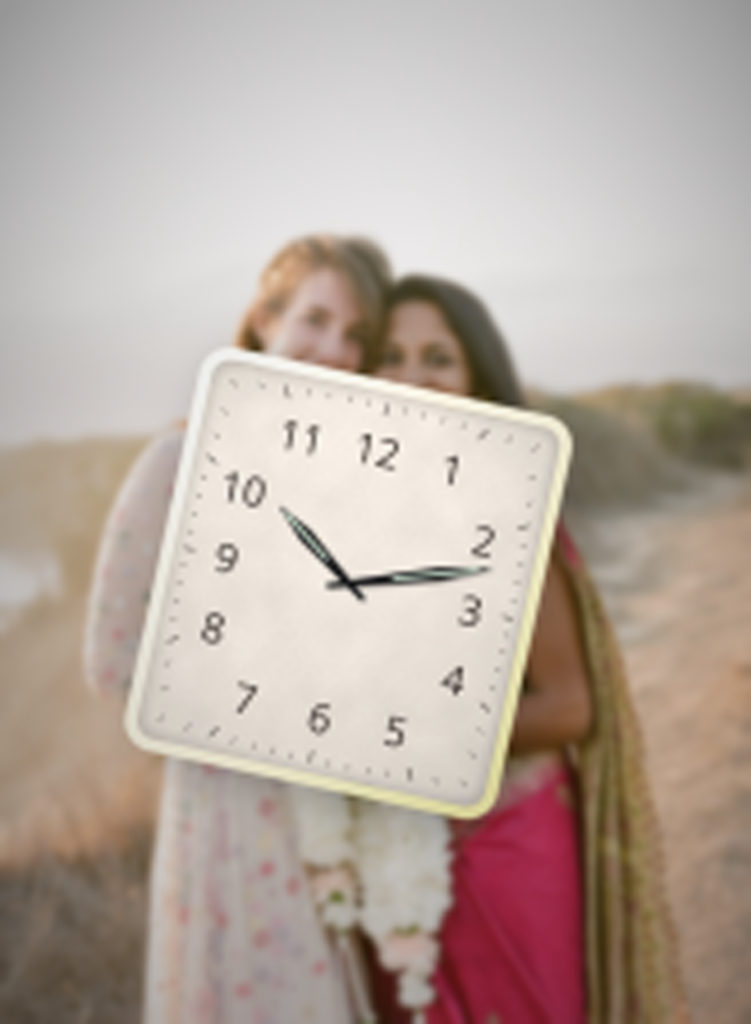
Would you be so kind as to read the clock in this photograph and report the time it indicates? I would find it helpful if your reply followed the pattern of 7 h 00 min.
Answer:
10 h 12 min
